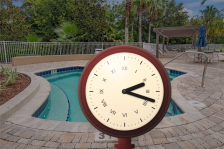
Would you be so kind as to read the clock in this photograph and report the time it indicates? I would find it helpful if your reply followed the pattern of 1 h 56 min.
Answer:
2 h 18 min
